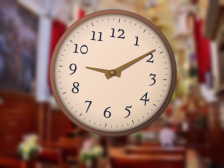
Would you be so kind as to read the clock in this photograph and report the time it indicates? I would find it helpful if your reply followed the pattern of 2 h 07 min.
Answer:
9 h 09 min
